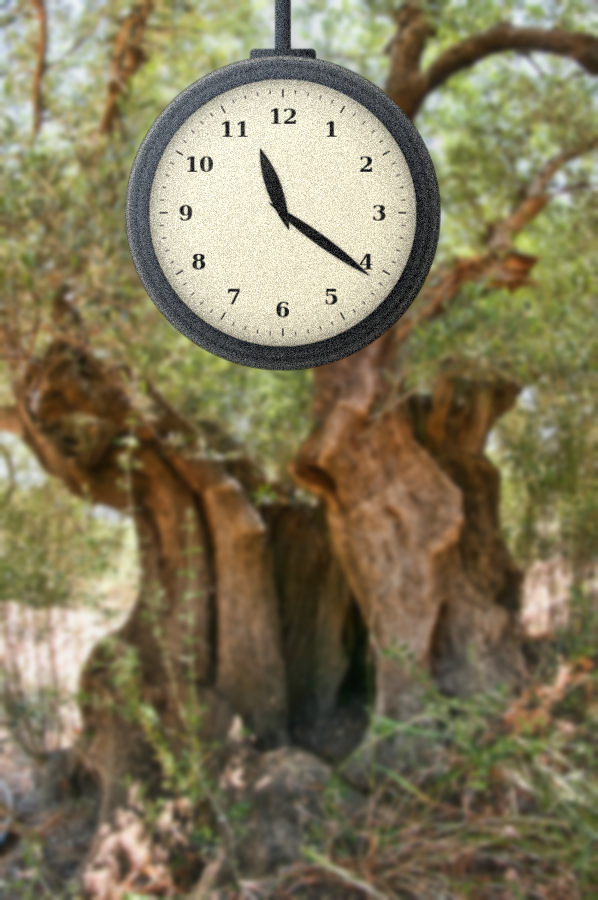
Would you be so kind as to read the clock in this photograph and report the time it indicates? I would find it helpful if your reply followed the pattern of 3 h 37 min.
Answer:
11 h 21 min
